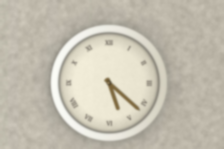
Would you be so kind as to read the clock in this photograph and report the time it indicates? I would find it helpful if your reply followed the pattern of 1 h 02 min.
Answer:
5 h 22 min
